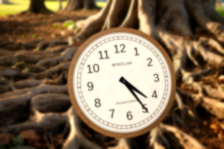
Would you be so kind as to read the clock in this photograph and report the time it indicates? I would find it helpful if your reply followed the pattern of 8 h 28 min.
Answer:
4 h 25 min
